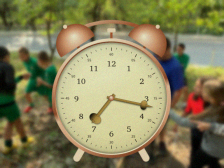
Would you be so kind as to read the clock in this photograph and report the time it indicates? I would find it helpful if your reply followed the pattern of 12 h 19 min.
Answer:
7 h 17 min
